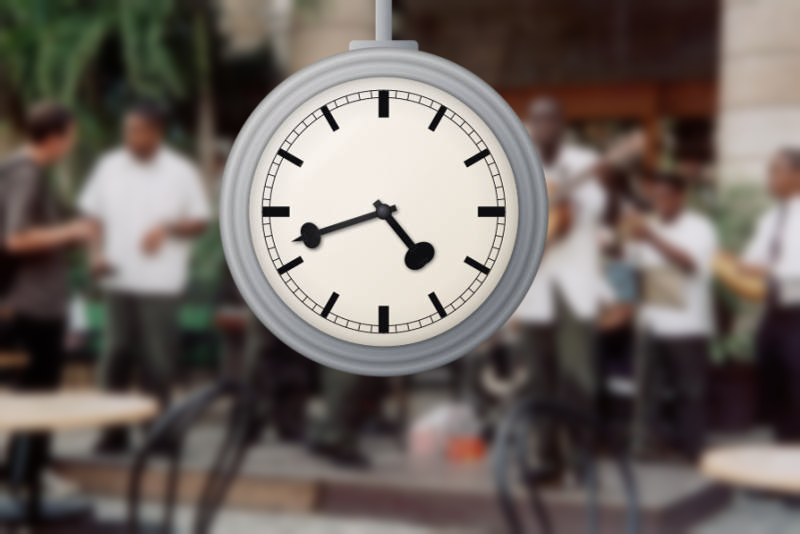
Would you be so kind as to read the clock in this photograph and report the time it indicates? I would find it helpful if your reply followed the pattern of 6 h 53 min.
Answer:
4 h 42 min
